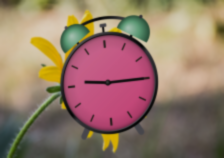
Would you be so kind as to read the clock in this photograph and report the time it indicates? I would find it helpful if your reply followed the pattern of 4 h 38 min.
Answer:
9 h 15 min
